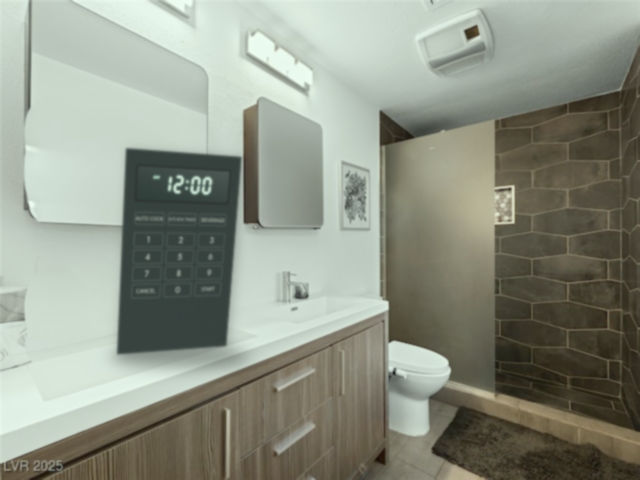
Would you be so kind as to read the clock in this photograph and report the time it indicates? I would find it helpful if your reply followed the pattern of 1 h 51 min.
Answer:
12 h 00 min
